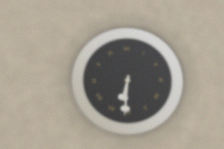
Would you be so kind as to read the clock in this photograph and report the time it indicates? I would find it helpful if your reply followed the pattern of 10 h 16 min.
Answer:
6 h 31 min
